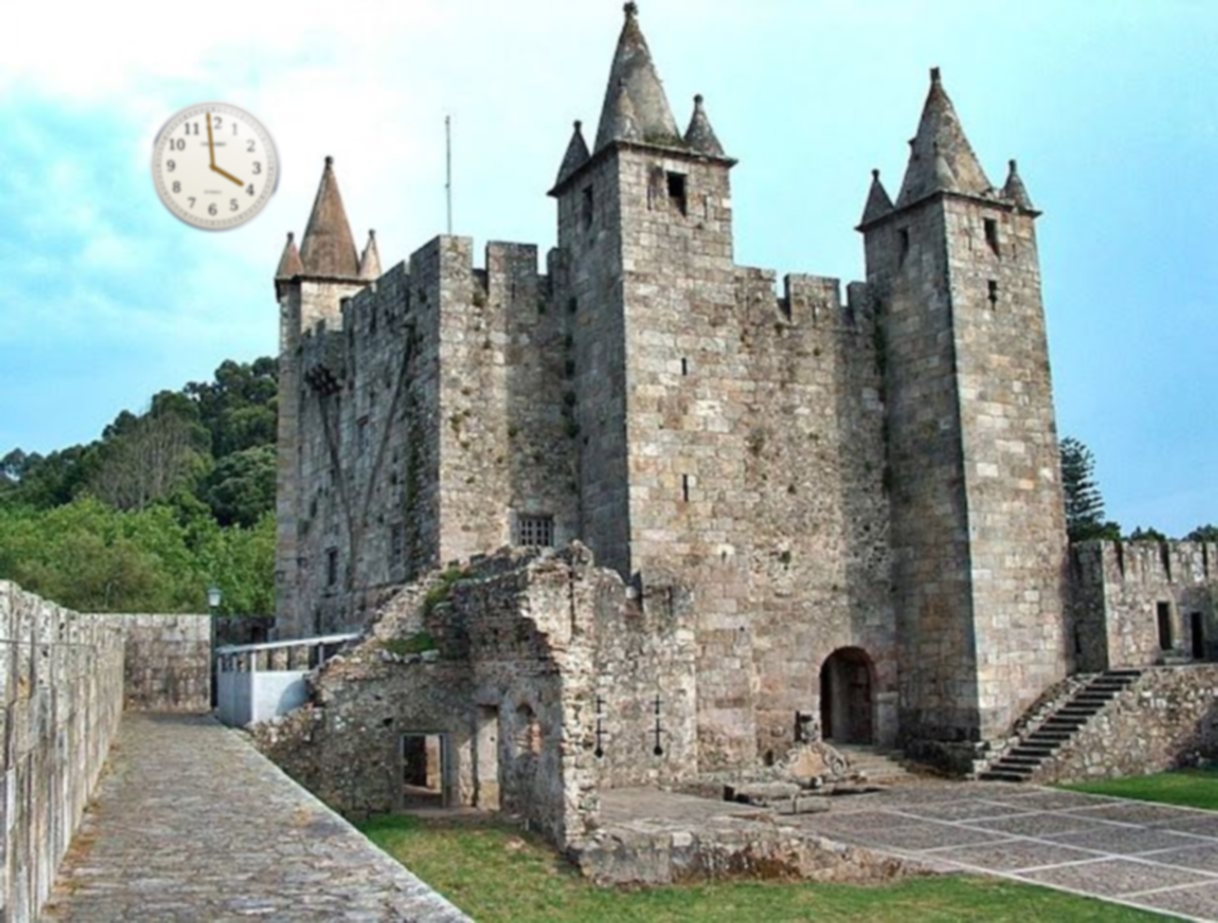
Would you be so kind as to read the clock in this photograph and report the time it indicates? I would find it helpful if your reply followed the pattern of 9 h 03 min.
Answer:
3 h 59 min
